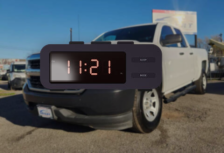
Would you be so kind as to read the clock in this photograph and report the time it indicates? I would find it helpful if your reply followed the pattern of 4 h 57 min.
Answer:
11 h 21 min
